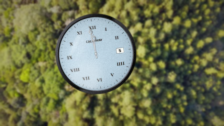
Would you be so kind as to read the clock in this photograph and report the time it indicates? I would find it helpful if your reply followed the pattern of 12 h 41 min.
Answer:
11 h 59 min
